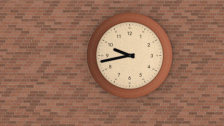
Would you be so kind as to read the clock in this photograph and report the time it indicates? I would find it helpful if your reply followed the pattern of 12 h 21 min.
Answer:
9 h 43 min
